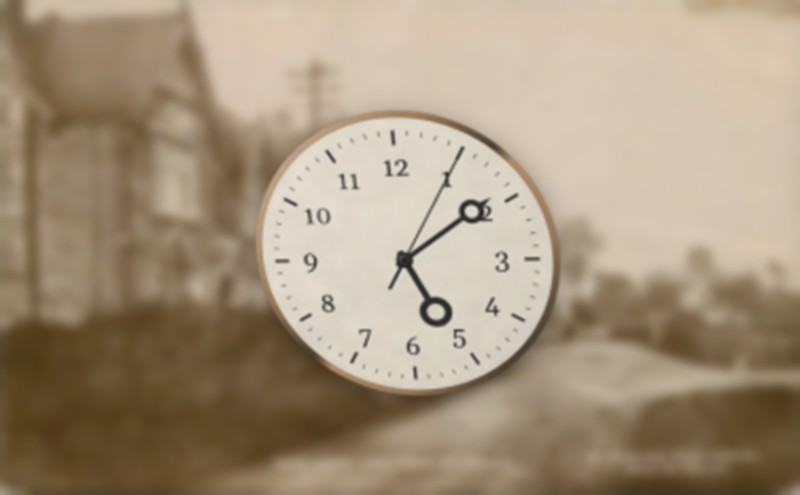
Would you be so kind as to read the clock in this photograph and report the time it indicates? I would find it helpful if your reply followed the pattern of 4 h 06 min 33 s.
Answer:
5 h 09 min 05 s
